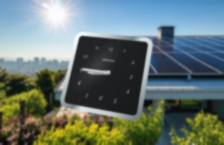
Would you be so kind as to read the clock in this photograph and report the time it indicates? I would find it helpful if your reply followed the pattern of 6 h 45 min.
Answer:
8 h 45 min
